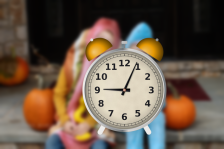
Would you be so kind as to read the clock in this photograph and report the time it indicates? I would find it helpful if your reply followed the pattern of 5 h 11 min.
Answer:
9 h 04 min
